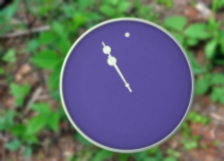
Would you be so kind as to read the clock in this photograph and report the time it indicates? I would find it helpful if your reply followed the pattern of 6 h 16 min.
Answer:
10 h 55 min
